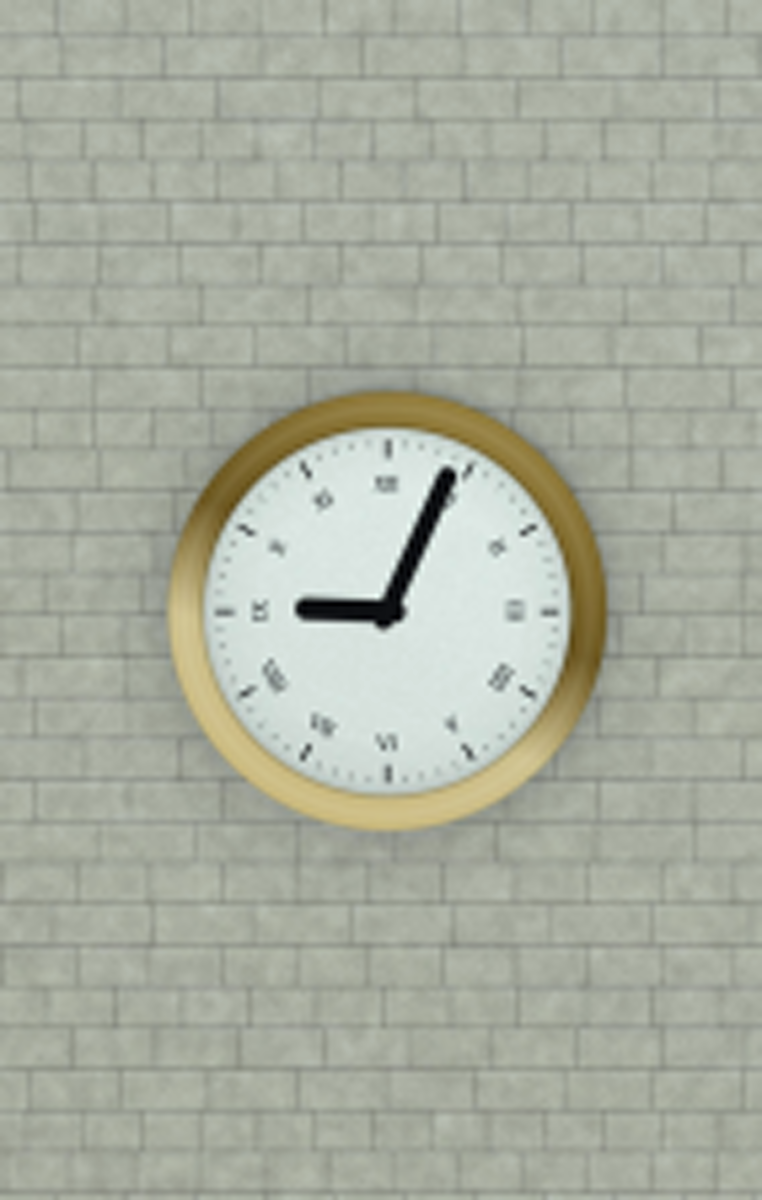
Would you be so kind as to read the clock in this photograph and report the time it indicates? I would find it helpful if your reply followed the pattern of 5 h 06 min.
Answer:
9 h 04 min
